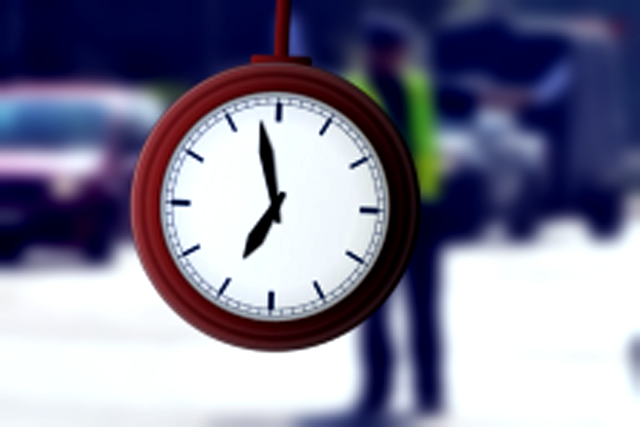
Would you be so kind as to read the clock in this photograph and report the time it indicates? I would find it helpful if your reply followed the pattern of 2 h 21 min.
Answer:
6 h 58 min
